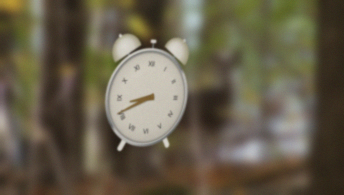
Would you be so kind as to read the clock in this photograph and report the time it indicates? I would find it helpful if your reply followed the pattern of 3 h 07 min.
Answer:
8 h 41 min
